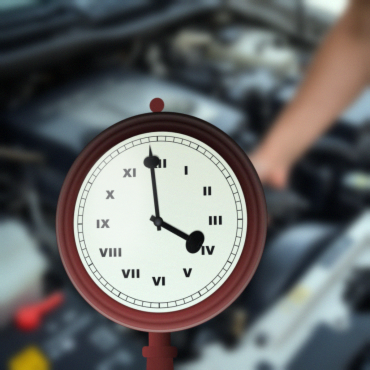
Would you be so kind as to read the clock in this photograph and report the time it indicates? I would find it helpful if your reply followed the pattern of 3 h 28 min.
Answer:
3 h 59 min
